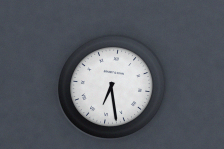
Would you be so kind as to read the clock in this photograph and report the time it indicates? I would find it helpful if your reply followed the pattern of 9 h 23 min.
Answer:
6 h 27 min
